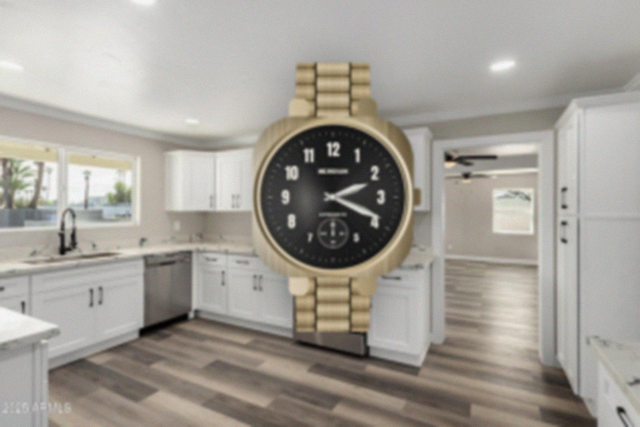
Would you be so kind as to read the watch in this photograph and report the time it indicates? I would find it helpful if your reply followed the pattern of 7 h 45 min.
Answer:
2 h 19 min
